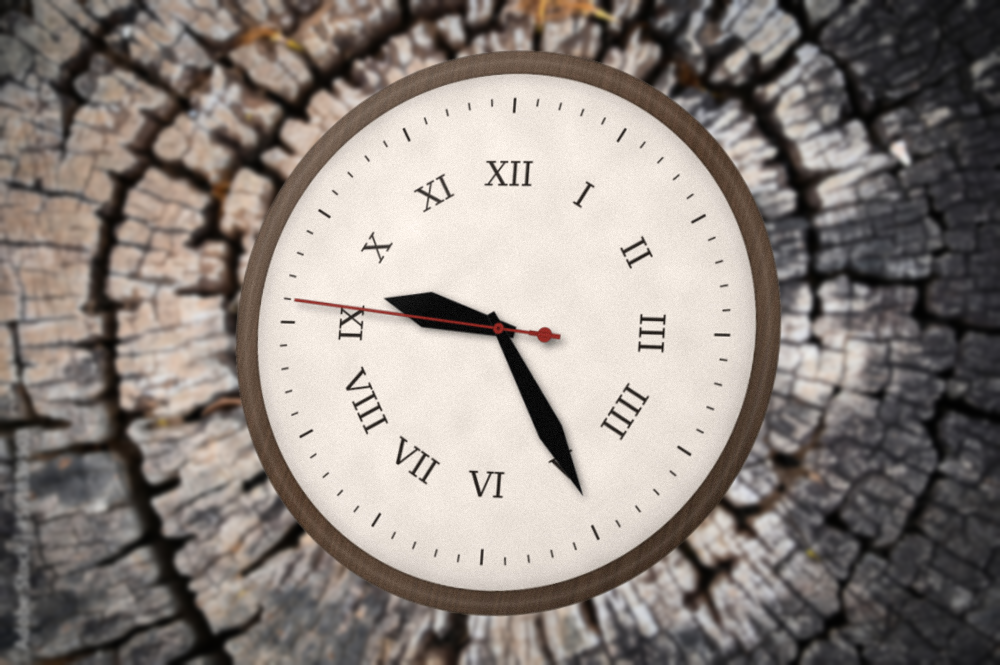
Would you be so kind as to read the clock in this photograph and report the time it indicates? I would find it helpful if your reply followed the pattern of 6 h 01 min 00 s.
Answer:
9 h 24 min 46 s
